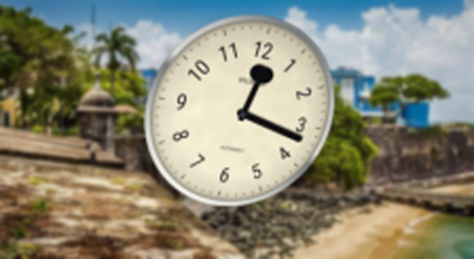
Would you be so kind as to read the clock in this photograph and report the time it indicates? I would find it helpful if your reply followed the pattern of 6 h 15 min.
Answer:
12 h 17 min
